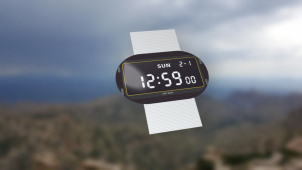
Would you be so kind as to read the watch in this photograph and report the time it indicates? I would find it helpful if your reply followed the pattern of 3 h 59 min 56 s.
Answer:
12 h 59 min 00 s
